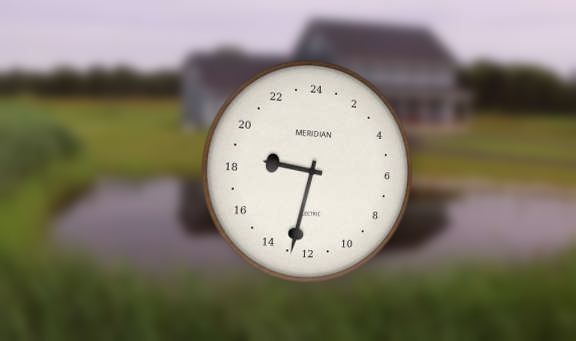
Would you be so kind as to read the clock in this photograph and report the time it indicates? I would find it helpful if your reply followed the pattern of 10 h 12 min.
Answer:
18 h 32 min
